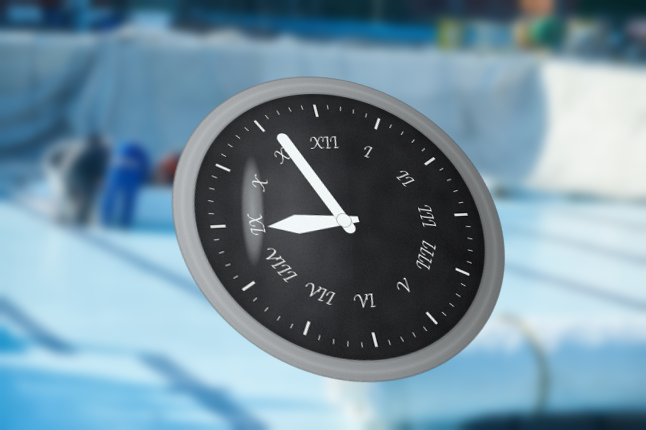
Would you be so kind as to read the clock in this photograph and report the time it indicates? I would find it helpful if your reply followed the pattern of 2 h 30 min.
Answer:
8 h 56 min
